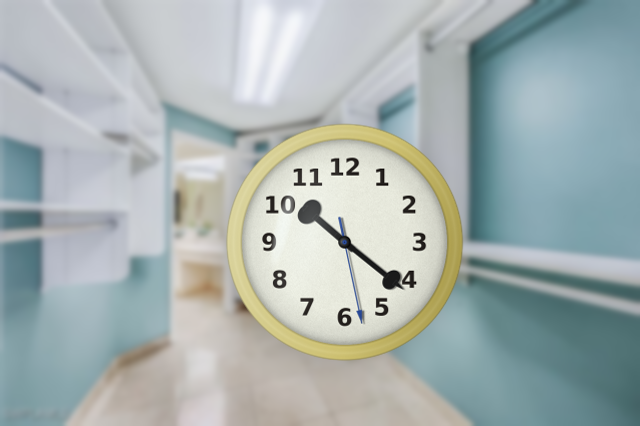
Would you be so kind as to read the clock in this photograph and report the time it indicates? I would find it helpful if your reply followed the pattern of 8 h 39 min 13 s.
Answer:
10 h 21 min 28 s
